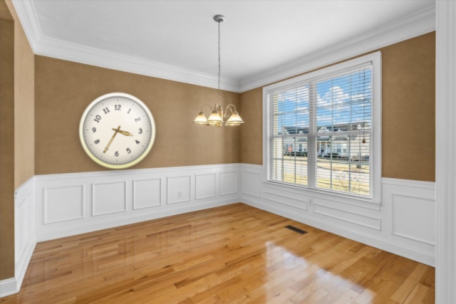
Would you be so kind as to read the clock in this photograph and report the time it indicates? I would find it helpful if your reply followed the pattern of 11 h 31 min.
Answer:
3 h 35 min
